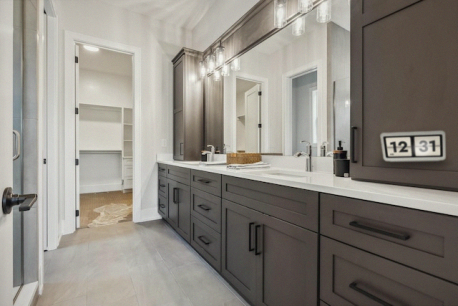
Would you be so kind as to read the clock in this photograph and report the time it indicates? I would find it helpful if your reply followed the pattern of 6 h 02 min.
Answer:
12 h 31 min
